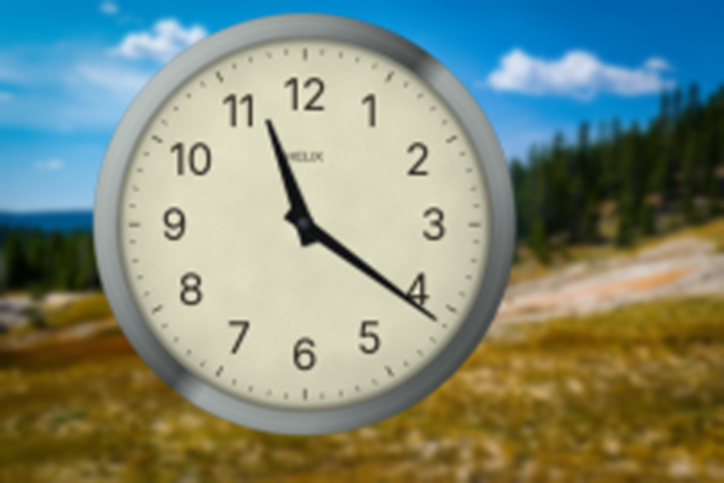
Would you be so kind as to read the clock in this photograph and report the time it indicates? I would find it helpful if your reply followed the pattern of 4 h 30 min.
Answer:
11 h 21 min
